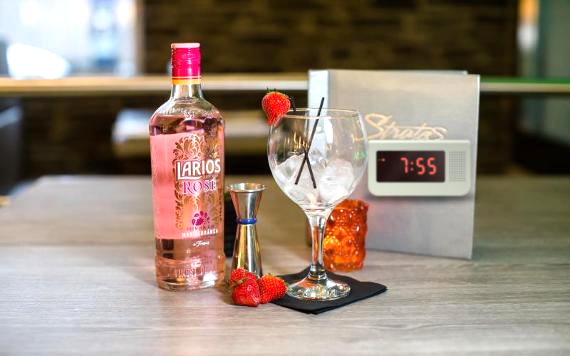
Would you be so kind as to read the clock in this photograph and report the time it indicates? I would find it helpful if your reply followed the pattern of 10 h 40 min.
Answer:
7 h 55 min
